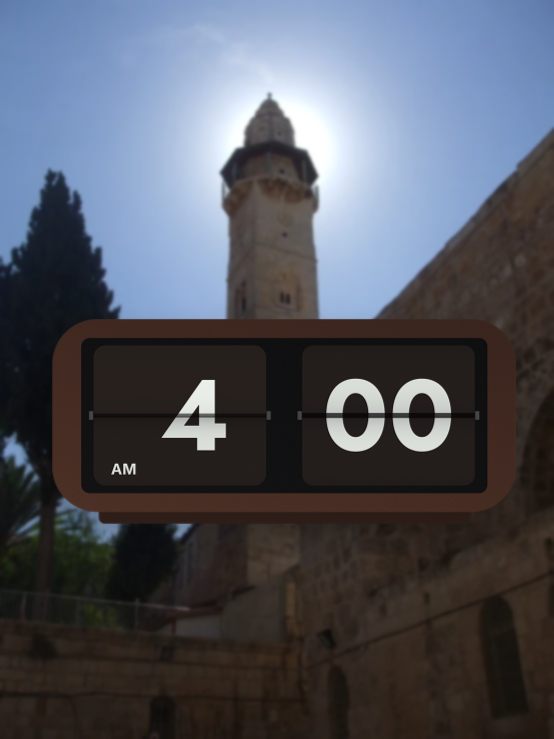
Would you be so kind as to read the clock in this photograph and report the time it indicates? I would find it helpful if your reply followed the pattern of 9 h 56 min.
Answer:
4 h 00 min
